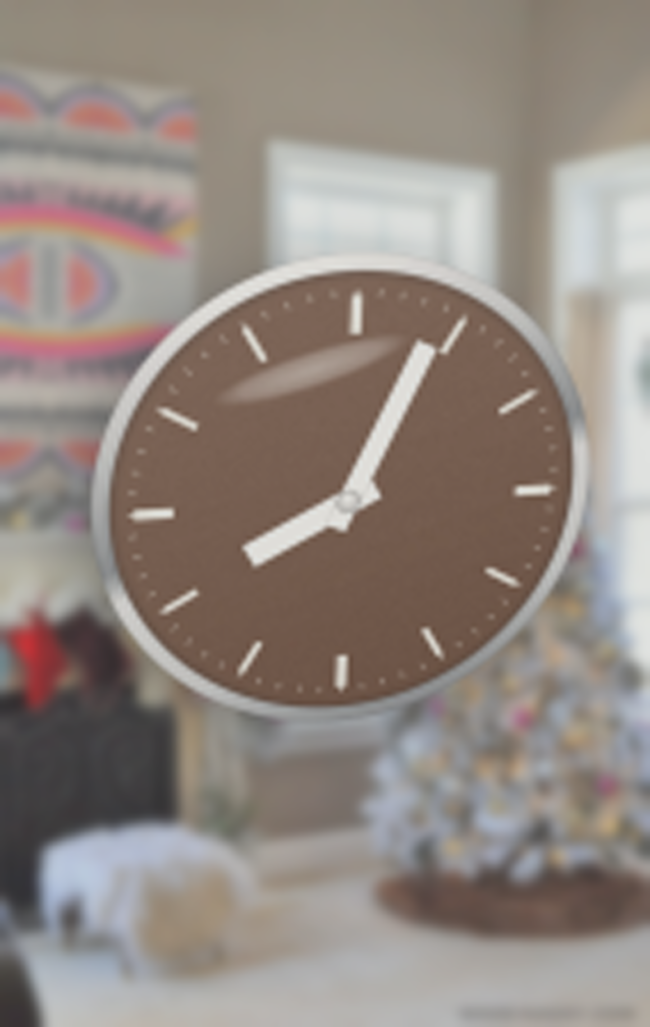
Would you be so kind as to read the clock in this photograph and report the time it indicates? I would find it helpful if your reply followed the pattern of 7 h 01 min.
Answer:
8 h 04 min
